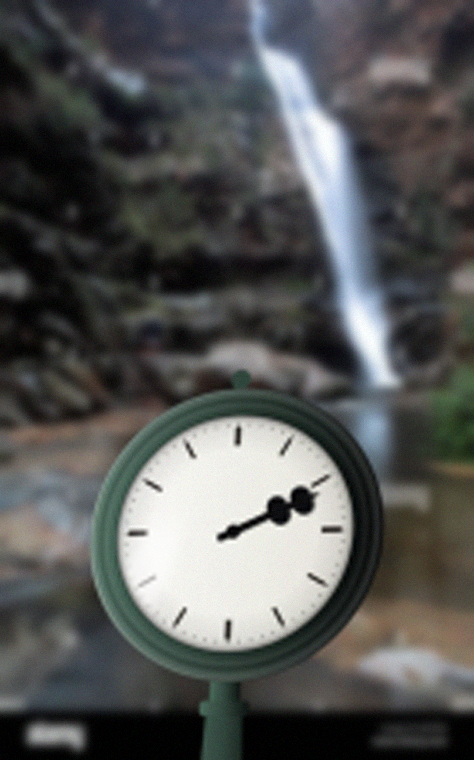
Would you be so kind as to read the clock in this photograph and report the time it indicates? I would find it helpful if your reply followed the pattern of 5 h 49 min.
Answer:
2 h 11 min
